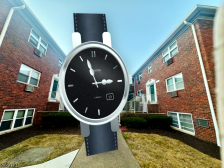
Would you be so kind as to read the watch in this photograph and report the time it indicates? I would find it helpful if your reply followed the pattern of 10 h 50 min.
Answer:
2 h 57 min
